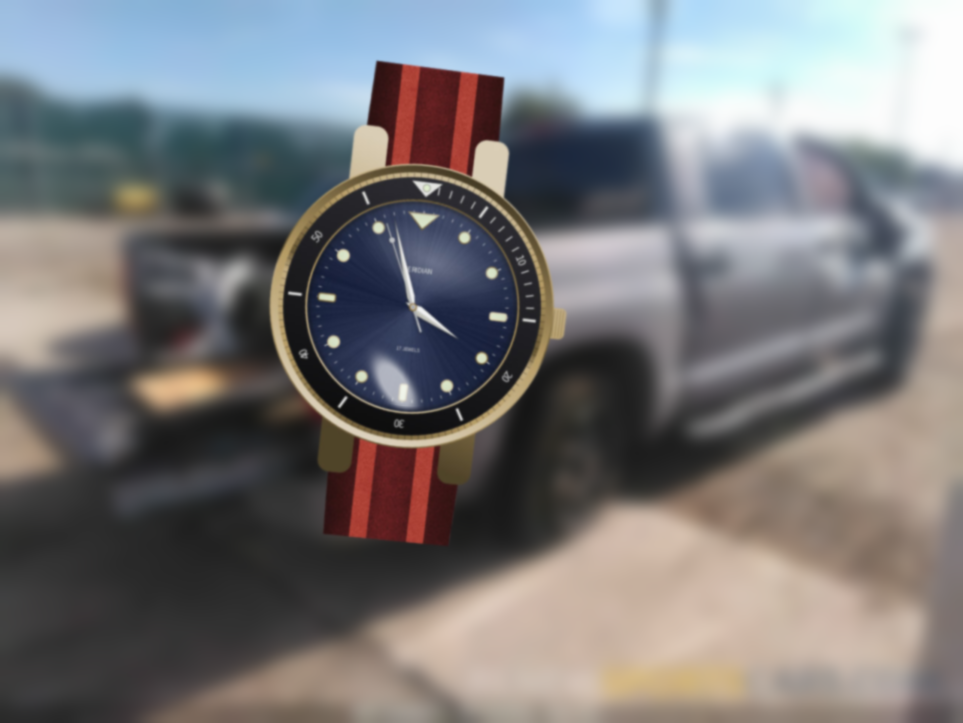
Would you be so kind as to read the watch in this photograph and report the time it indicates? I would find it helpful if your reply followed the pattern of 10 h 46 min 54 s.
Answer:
3 h 56 min 56 s
